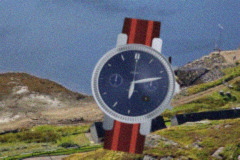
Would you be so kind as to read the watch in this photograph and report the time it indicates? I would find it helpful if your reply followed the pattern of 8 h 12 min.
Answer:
6 h 12 min
